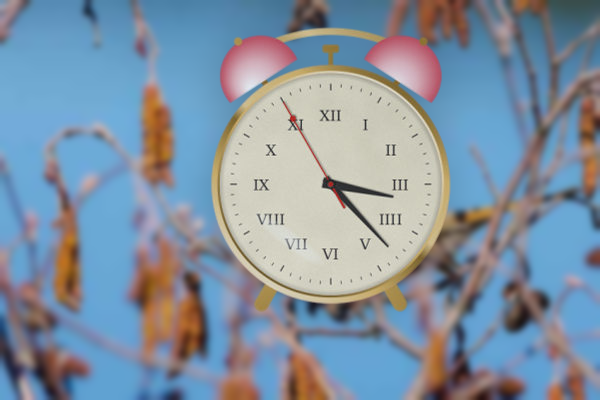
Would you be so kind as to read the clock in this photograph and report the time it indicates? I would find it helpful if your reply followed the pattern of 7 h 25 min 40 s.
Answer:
3 h 22 min 55 s
